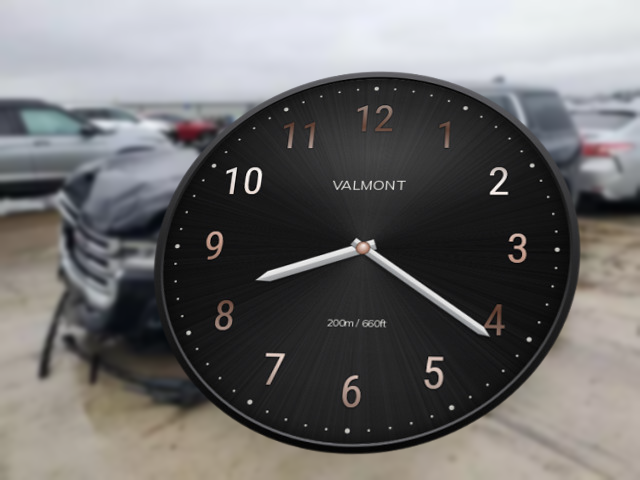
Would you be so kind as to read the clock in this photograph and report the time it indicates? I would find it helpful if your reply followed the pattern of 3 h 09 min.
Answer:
8 h 21 min
